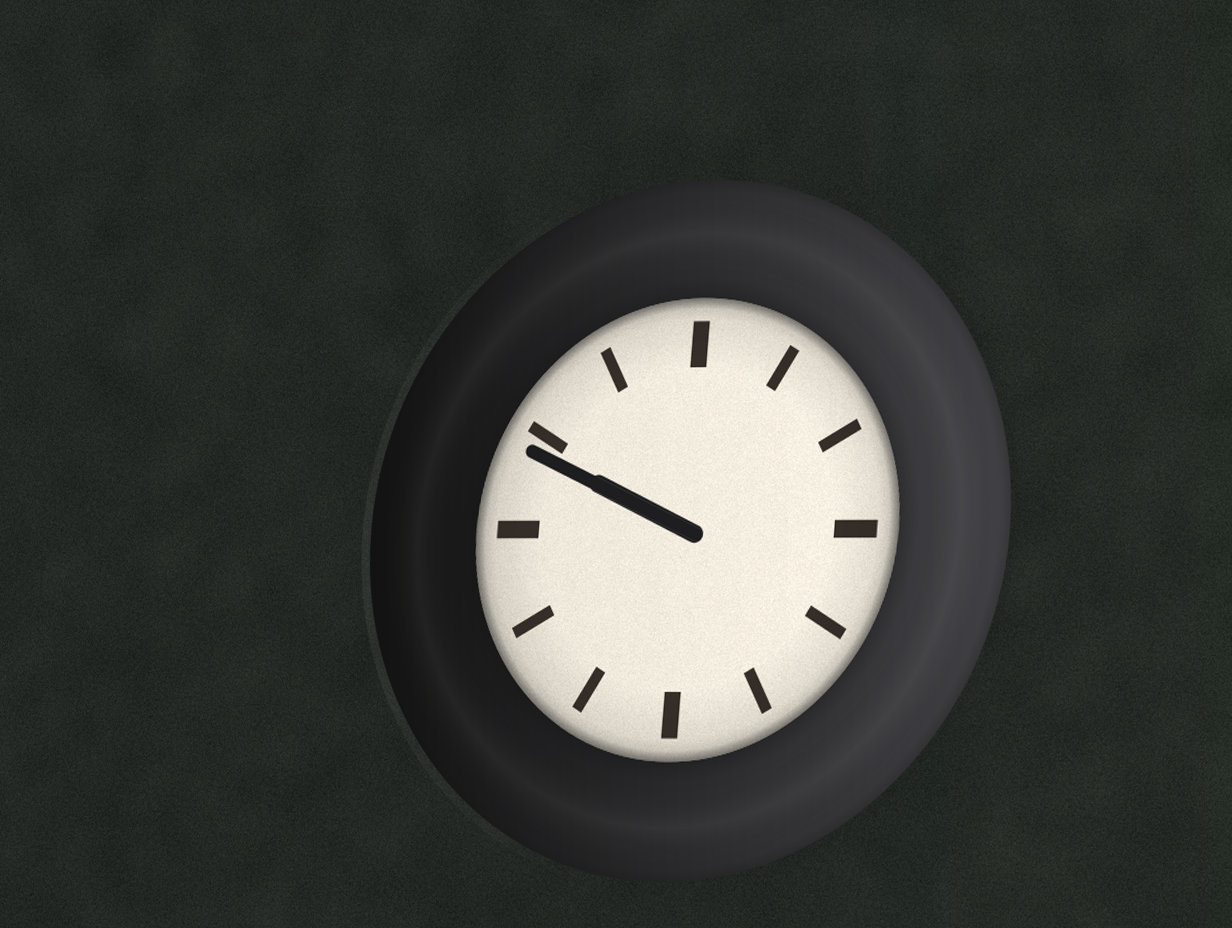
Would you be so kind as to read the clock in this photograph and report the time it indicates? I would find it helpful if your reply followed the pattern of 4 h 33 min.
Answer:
9 h 49 min
